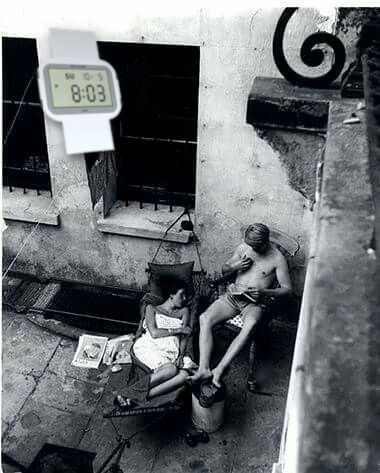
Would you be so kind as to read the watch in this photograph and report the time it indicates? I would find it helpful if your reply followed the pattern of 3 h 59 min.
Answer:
8 h 03 min
